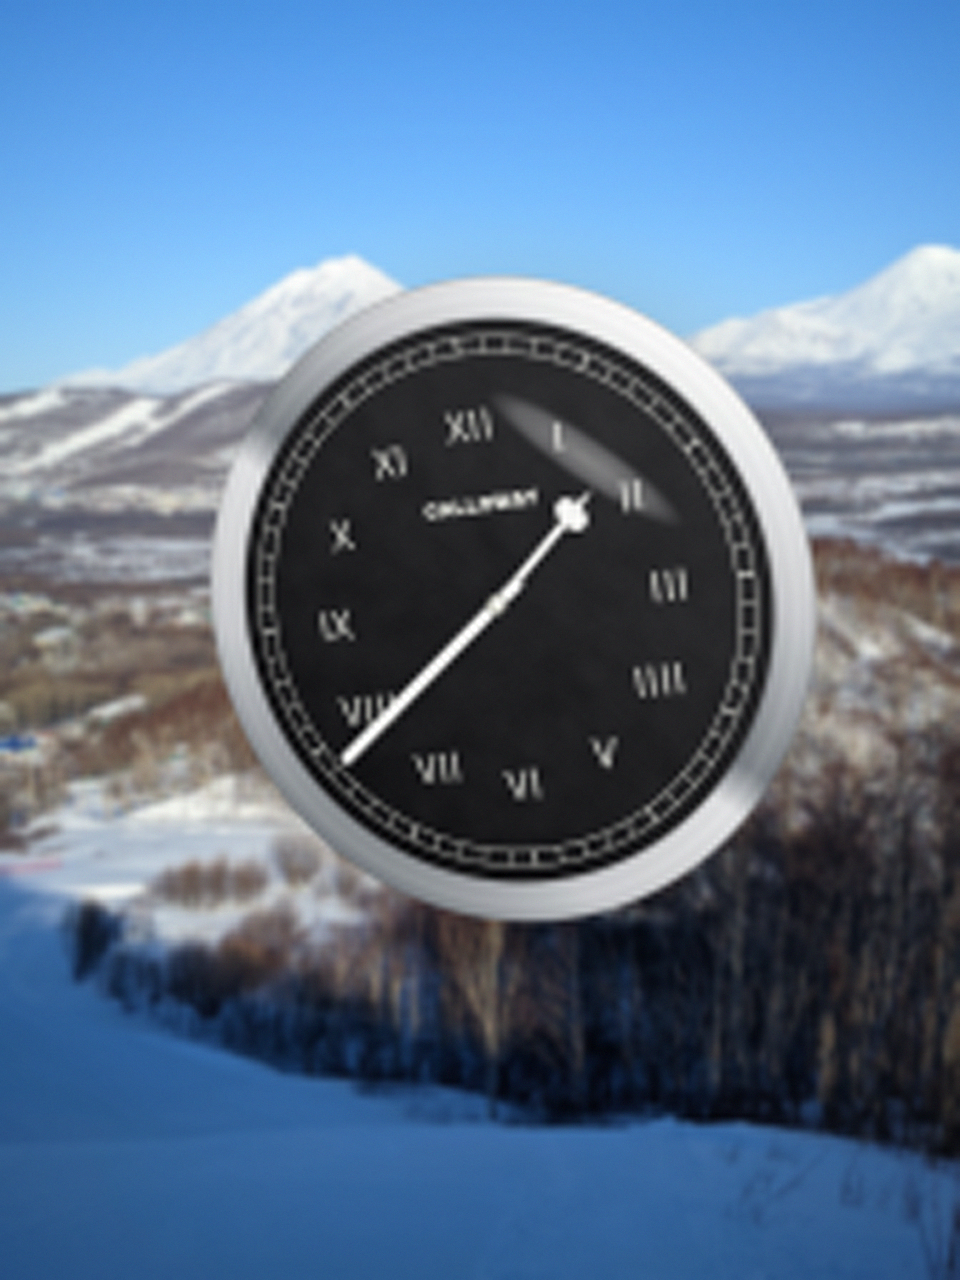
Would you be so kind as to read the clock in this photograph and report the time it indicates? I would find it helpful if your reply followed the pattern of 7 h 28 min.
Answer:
1 h 39 min
